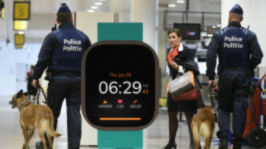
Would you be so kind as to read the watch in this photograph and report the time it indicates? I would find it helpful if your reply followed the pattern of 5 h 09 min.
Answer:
6 h 29 min
